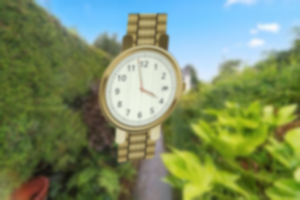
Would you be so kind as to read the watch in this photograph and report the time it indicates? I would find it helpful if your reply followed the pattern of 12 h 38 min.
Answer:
3 h 58 min
